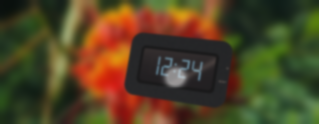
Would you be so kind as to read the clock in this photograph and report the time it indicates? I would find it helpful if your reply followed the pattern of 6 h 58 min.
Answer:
12 h 24 min
